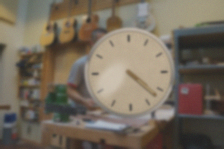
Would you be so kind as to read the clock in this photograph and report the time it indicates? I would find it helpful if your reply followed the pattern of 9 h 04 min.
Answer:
4 h 22 min
